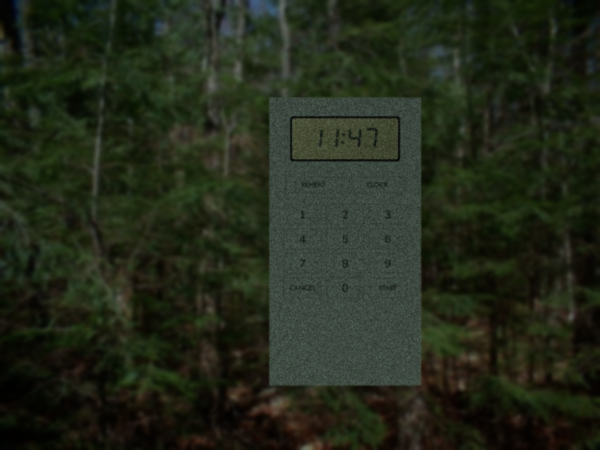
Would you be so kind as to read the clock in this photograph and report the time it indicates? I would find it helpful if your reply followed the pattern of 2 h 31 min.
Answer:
11 h 47 min
